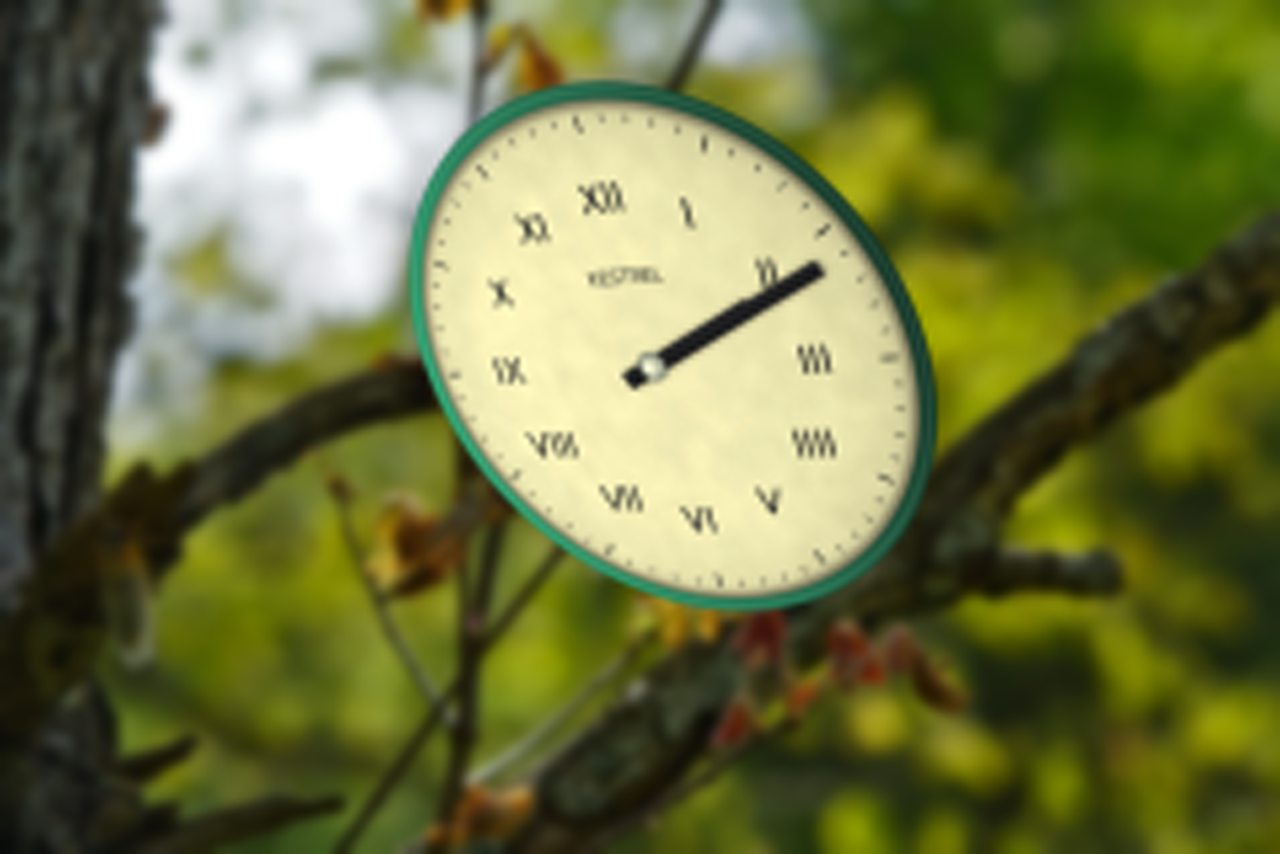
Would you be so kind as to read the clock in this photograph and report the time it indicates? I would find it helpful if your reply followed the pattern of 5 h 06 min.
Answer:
2 h 11 min
